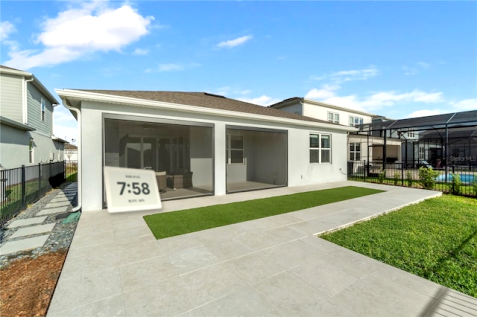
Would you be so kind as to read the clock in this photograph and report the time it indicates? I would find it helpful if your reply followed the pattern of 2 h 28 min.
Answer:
7 h 58 min
